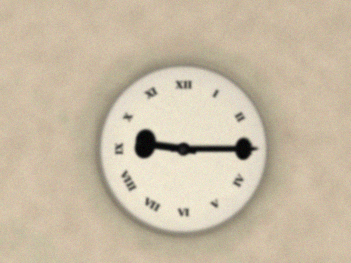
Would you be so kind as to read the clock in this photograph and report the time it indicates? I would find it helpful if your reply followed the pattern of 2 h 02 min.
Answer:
9 h 15 min
